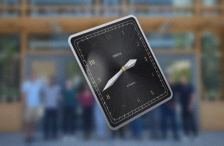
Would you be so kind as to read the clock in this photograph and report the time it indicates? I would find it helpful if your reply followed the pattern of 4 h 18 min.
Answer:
2 h 42 min
